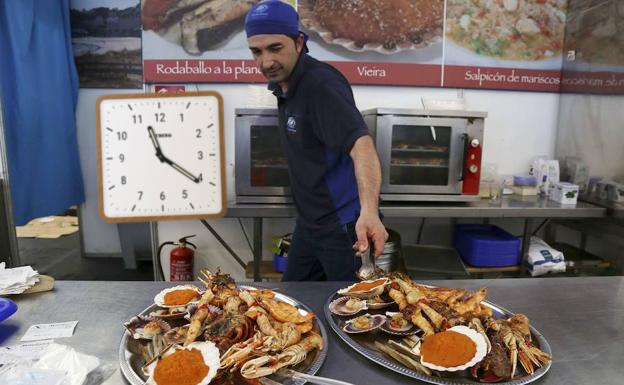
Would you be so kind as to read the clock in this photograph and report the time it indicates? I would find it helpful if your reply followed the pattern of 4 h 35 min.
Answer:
11 h 21 min
